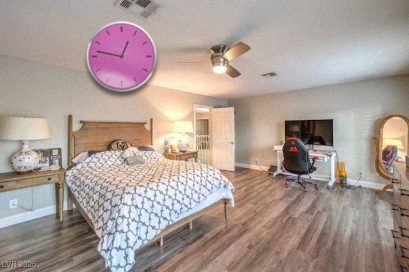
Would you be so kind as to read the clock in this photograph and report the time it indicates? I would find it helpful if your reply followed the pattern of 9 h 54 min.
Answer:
12 h 47 min
